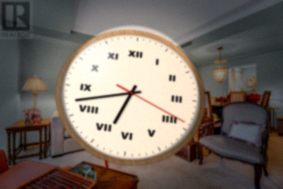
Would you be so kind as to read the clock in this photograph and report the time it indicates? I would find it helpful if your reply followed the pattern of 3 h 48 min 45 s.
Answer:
6 h 42 min 19 s
